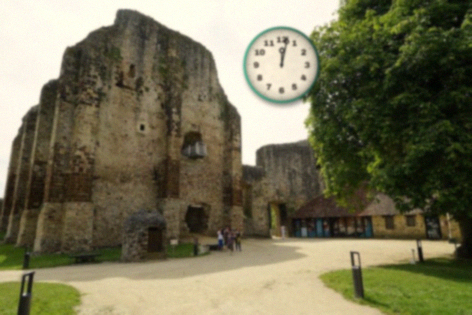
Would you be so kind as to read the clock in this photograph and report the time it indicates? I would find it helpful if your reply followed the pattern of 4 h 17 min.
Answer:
12 h 02 min
